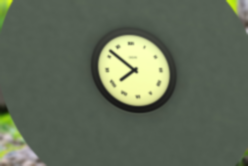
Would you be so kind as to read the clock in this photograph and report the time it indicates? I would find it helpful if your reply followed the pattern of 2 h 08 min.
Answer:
7 h 52 min
